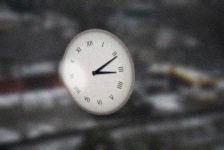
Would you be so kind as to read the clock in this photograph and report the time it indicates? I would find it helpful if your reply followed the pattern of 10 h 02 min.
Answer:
3 h 11 min
